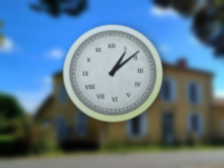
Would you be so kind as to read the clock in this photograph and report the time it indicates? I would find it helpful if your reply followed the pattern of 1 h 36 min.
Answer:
1 h 09 min
